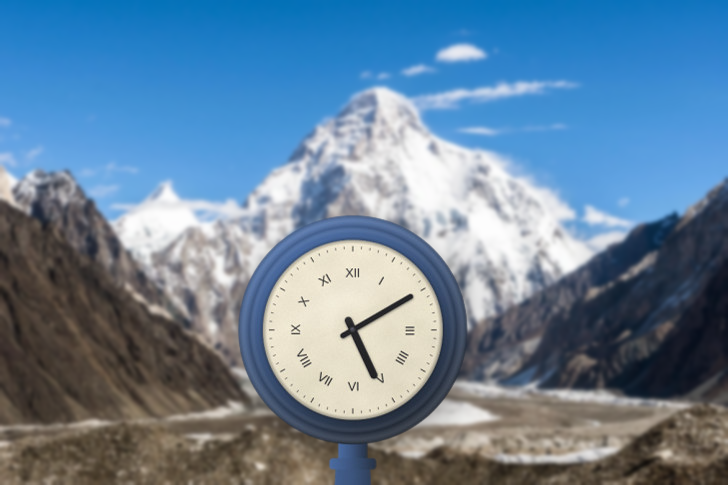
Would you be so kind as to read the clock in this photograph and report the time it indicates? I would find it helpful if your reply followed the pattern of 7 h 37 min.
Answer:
5 h 10 min
